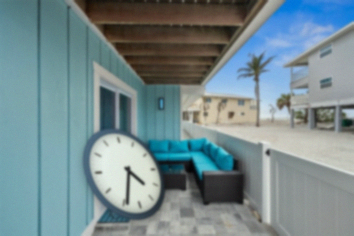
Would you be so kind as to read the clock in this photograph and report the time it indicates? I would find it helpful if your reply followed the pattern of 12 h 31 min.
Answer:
4 h 34 min
